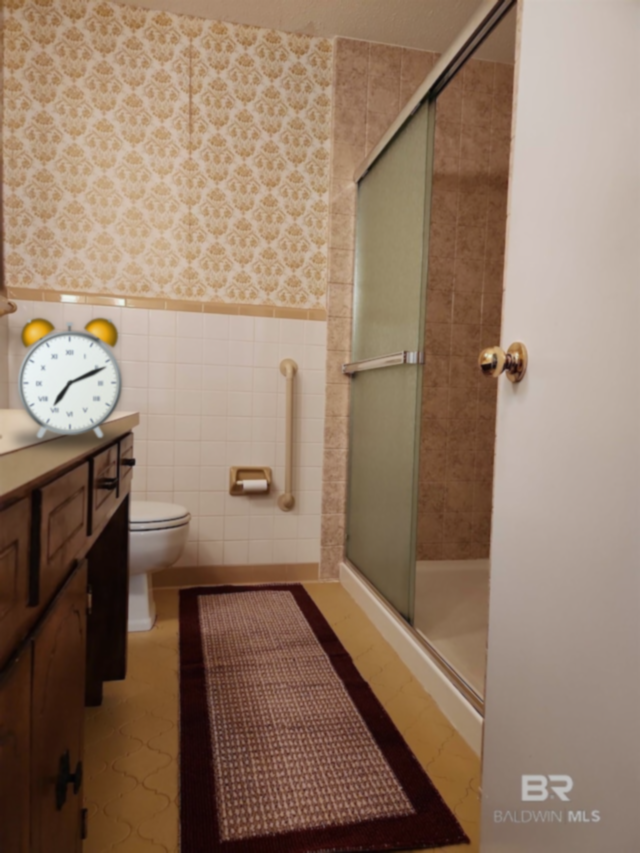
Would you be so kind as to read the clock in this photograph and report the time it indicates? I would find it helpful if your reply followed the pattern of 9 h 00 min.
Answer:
7 h 11 min
